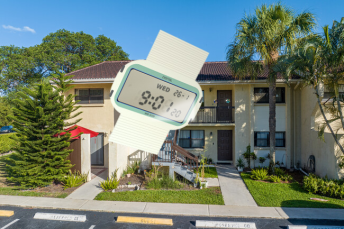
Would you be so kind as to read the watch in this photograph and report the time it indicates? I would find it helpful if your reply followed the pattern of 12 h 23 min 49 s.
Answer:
9 h 01 min 20 s
